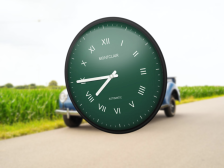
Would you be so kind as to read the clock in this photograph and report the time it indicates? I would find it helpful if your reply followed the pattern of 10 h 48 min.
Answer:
7 h 45 min
